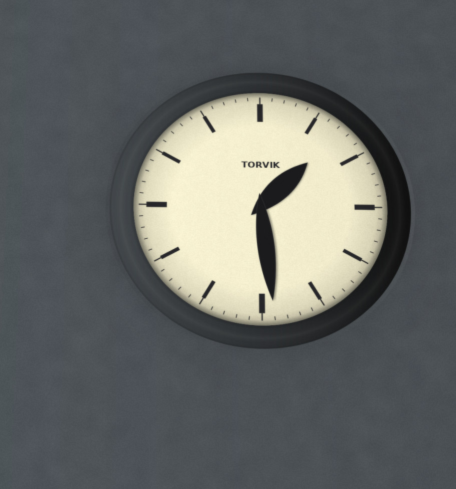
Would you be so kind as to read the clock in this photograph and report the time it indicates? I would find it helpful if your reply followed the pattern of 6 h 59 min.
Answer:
1 h 29 min
